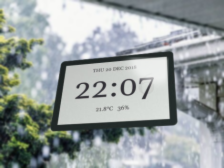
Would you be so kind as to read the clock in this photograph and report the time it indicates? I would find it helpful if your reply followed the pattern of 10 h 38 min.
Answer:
22 h 07 min
